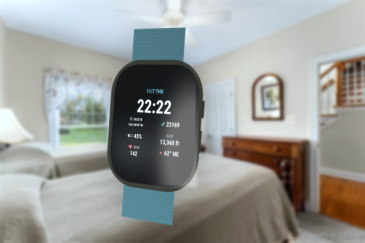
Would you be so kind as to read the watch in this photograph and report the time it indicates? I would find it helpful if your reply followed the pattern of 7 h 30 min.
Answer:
22 h 22 min
